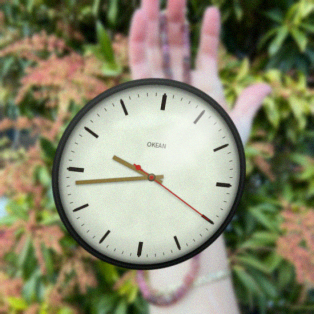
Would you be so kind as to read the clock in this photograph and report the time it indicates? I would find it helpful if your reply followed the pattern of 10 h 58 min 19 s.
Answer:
9 h 43 min 20 s
